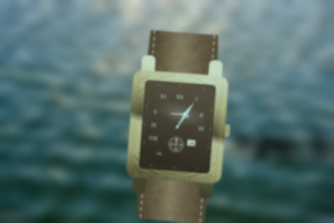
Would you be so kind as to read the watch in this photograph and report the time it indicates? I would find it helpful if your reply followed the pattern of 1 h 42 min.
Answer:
1 h 05 min
